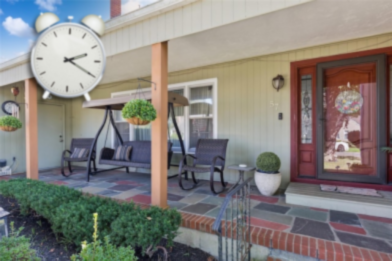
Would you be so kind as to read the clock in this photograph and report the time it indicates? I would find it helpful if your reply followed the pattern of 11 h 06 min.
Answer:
2 h 20 min
